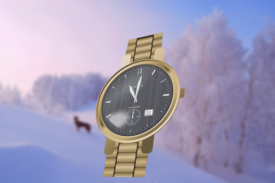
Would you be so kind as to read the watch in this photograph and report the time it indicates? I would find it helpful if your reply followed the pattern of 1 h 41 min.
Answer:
11 h 01 min
